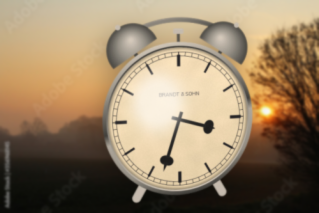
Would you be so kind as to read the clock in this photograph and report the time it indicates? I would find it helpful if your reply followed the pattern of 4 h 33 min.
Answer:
3 h 33 min
